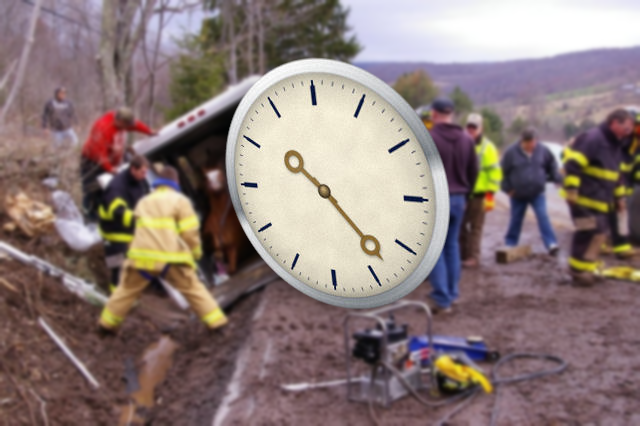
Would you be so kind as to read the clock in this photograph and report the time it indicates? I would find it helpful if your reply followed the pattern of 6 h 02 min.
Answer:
10 h 23 min
